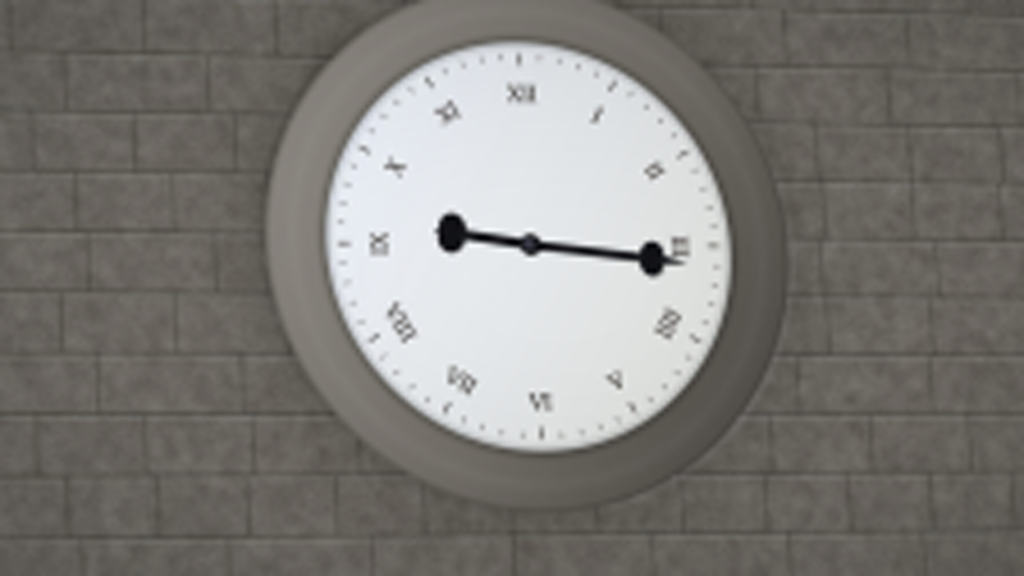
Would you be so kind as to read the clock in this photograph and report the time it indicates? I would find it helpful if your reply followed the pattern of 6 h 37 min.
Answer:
9 h 16 min
